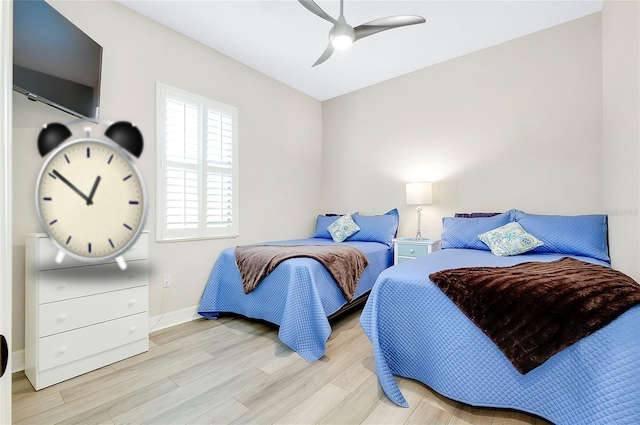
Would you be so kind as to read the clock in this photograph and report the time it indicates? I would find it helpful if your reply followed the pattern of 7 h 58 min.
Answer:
12 h 51 min
